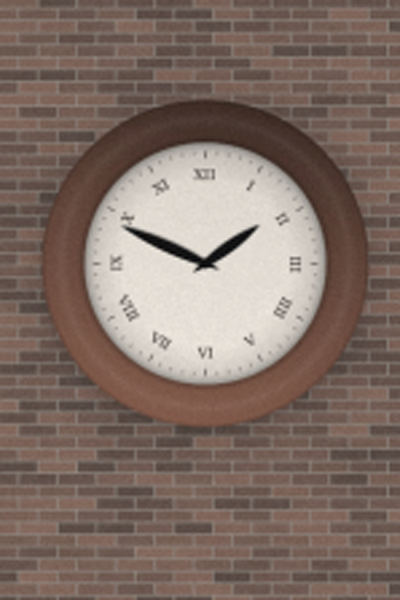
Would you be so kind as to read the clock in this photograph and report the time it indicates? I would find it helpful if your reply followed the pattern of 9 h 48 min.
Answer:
1 h 49 min
